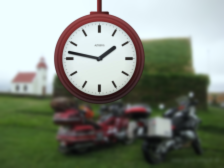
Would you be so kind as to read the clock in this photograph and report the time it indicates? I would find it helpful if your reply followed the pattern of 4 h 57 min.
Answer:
1 h 47 min
